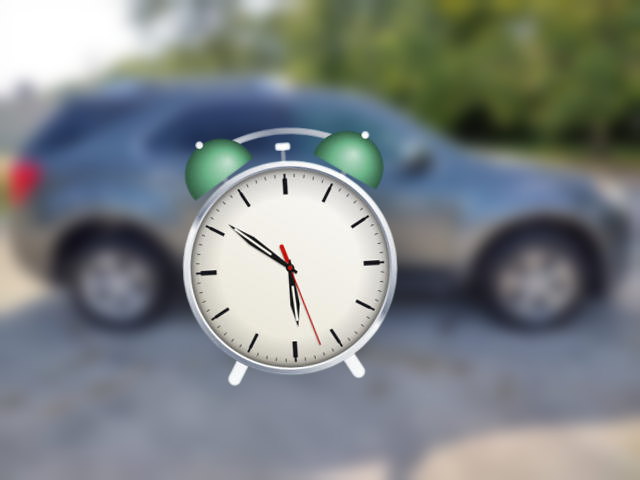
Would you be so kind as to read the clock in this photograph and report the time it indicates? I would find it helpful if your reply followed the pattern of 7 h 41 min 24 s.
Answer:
5 h 51 min 27 s
